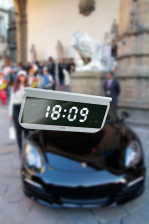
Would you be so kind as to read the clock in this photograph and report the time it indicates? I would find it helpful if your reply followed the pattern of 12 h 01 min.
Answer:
18 h 09 min
